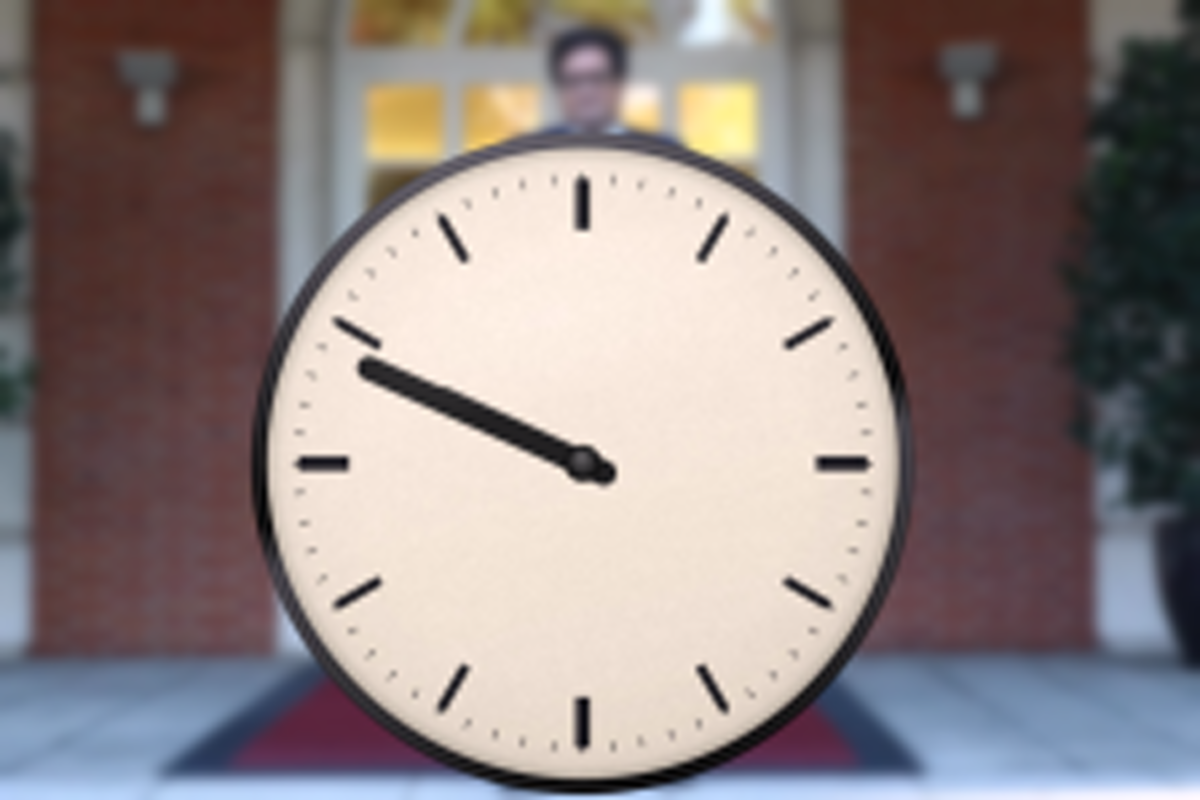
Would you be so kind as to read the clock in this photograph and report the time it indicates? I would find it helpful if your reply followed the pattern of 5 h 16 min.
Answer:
9 h 49 min
